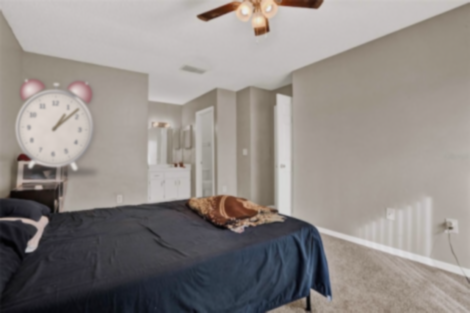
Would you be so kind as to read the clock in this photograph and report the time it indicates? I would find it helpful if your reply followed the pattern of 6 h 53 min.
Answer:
1 h 08 min
